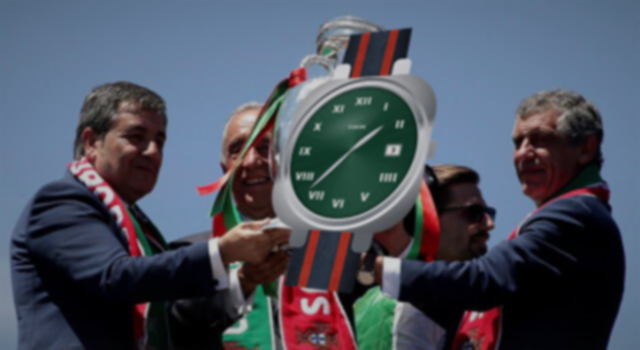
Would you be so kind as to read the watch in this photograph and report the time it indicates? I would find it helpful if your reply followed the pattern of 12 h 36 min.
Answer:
1 h 37 min
